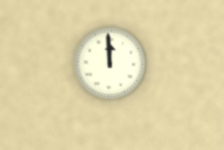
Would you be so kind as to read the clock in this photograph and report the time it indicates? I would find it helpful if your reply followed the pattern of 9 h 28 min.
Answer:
11 h 59 min
